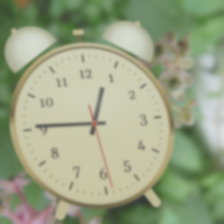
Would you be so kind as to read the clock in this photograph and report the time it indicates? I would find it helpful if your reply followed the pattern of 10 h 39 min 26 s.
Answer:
12 h 45 min 29 s
